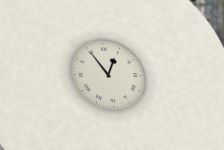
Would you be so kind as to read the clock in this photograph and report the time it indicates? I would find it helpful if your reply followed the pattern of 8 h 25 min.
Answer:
12 h 55 min
